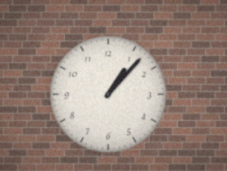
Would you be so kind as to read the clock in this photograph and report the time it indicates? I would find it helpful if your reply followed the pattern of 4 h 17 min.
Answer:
1 h 07 min
